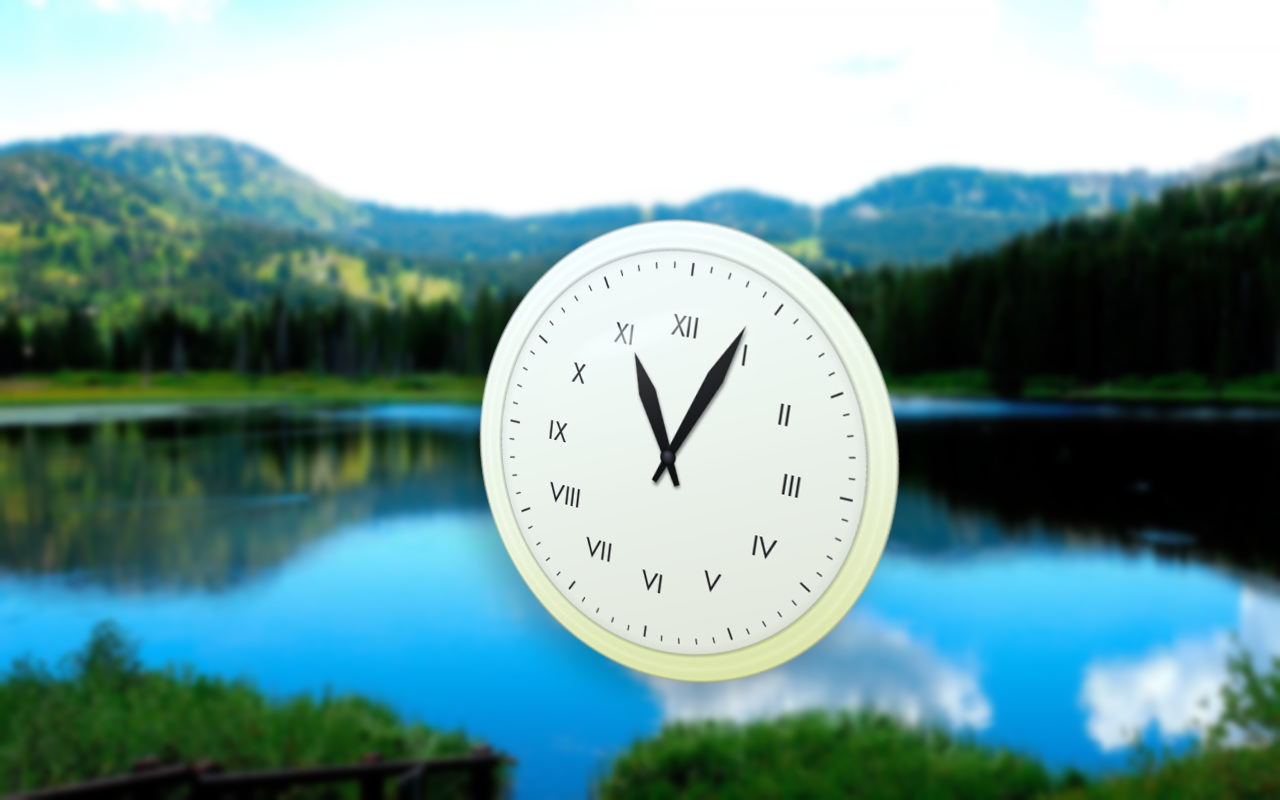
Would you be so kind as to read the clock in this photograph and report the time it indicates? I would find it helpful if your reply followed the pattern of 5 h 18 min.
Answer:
11 h 04 min
